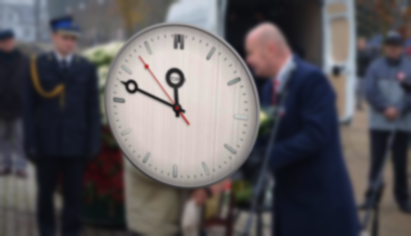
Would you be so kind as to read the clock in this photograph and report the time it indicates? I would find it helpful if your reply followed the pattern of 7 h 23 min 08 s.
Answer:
11 h 47 min 53 s
